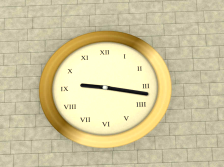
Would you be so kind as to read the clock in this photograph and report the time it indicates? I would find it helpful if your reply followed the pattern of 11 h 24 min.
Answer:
9 h 17 min
